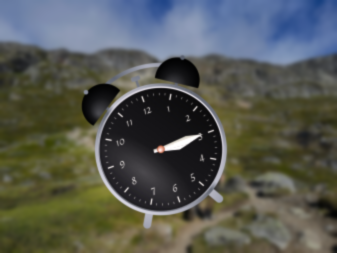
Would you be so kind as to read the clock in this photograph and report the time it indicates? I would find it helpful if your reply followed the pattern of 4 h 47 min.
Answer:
3 h 15 min
